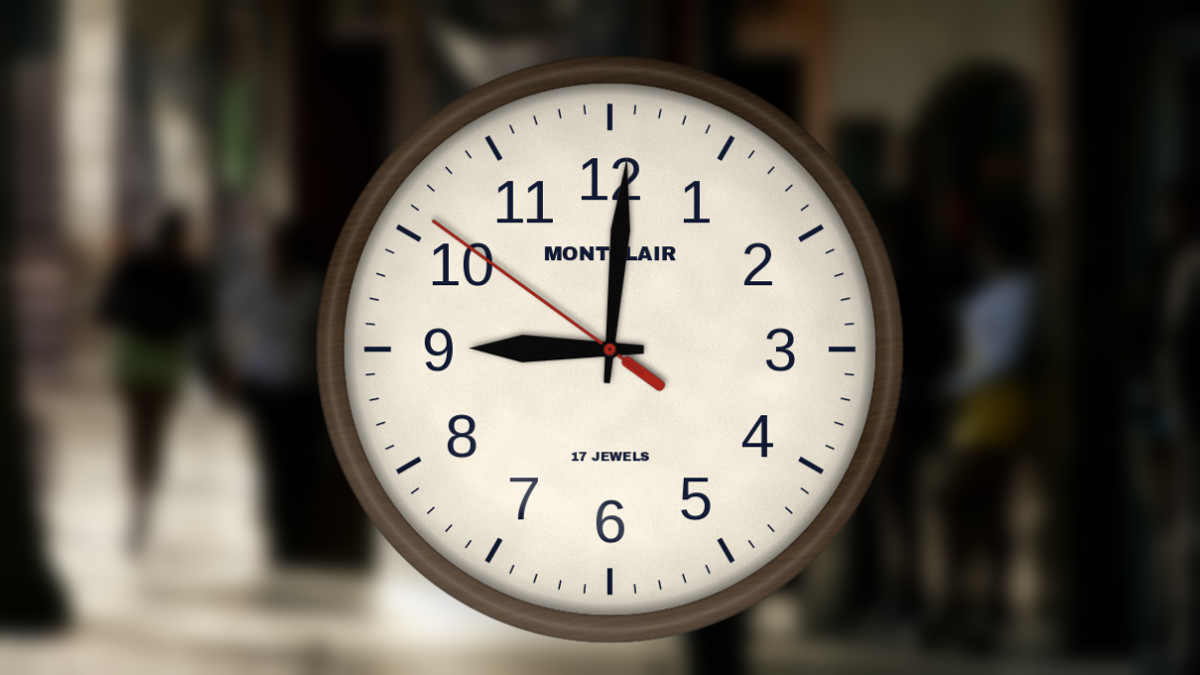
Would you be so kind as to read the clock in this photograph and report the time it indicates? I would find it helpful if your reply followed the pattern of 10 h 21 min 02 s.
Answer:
9 h 00 min 51 s
